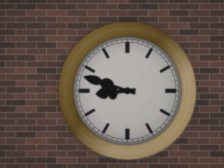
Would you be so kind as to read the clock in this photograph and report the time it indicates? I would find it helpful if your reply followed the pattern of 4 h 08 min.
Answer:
8 h 48 min
